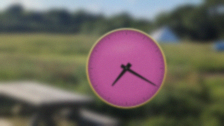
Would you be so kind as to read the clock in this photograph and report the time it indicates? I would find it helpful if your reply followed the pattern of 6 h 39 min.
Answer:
7 h 20 min
